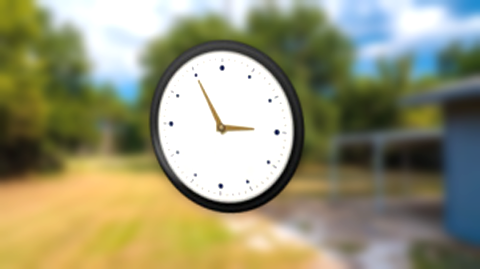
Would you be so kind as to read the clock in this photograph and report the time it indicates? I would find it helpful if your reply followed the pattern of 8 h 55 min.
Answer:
2 h 55 min
